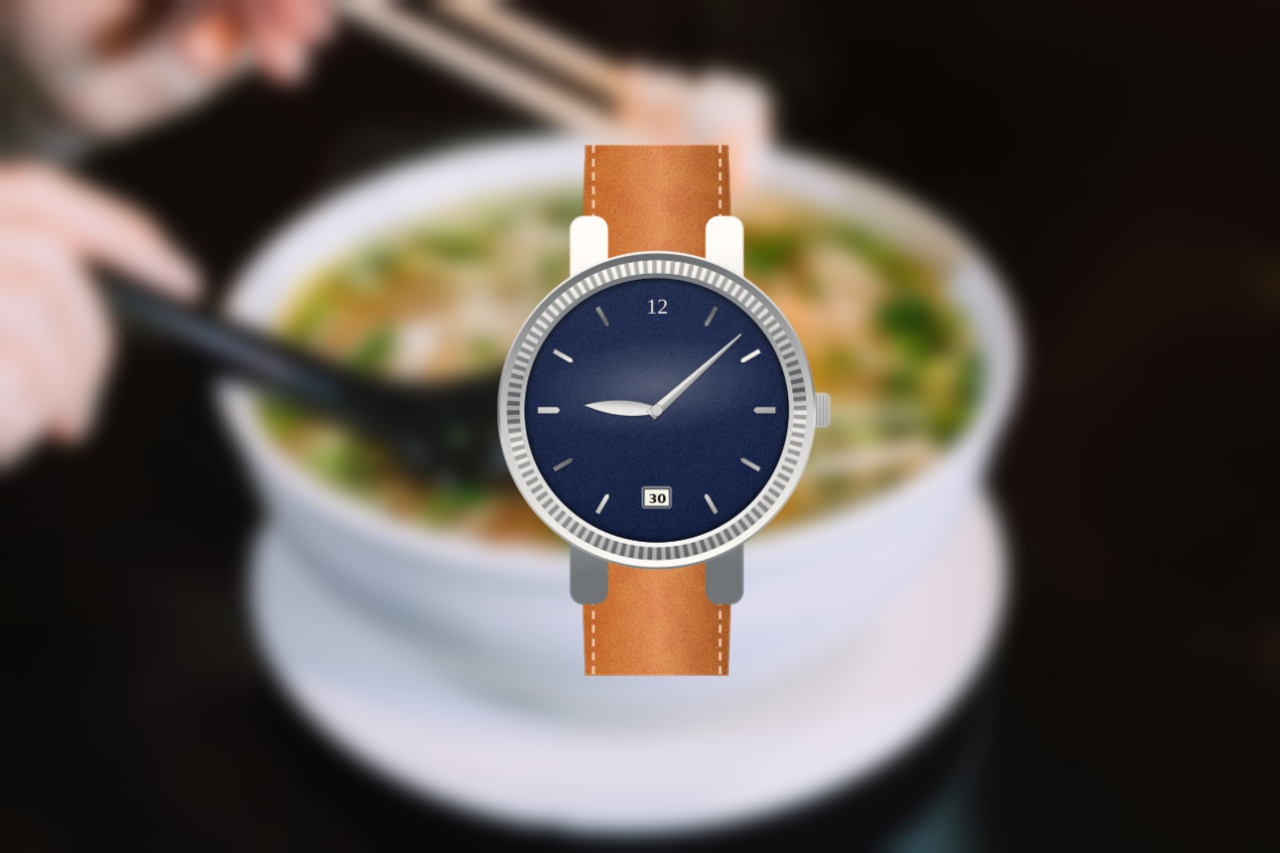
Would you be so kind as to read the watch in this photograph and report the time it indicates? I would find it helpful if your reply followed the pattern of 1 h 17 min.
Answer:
9 h 08 min
